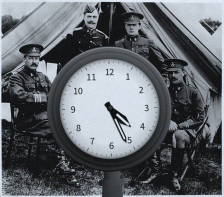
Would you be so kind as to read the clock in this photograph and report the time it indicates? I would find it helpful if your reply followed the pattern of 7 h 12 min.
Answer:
4 h 26 min
